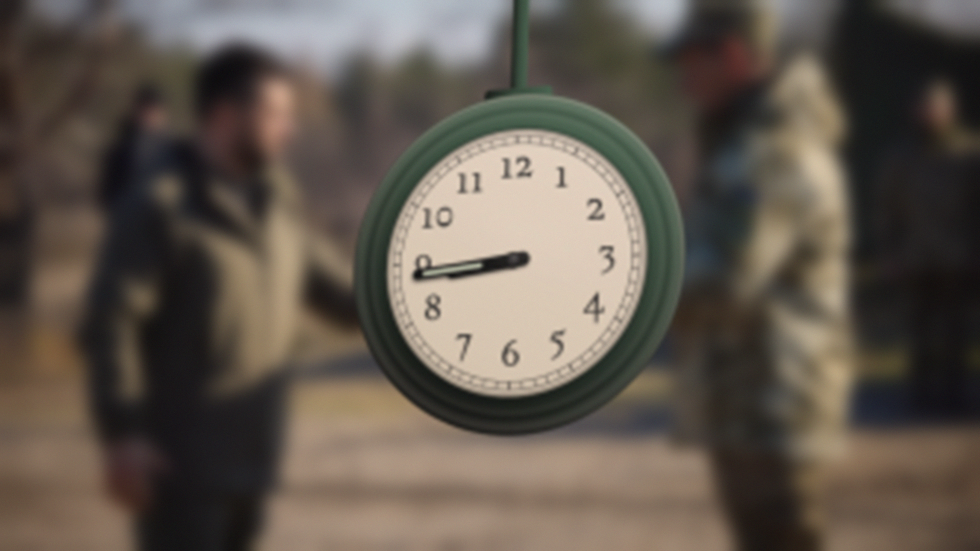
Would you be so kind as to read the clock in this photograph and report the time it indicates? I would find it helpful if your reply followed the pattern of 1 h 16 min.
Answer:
8 h 44 min
